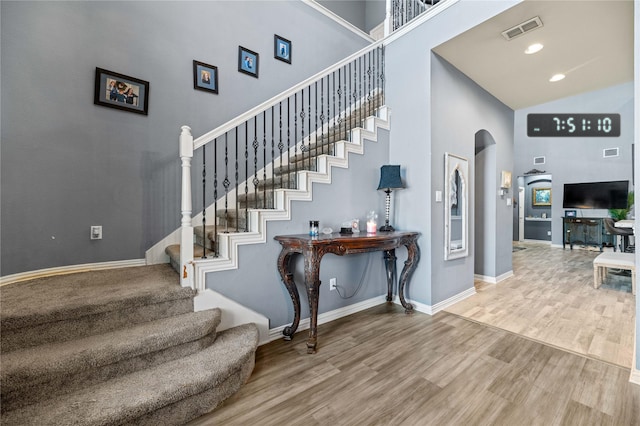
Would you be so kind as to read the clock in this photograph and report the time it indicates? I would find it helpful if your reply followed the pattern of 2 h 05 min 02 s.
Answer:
7 h 51 min 10 s
